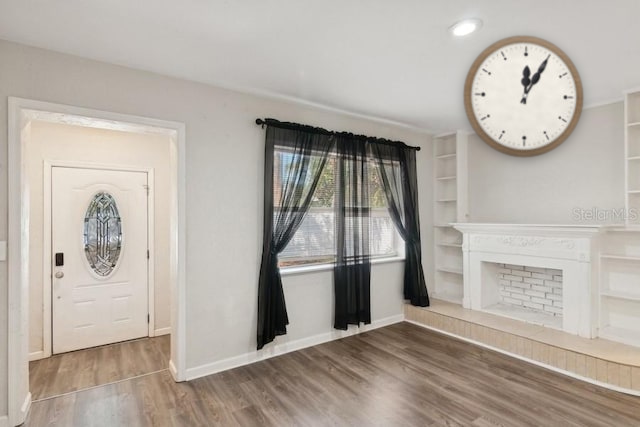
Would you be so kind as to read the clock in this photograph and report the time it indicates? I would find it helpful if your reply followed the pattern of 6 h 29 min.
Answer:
12 h 05 min
